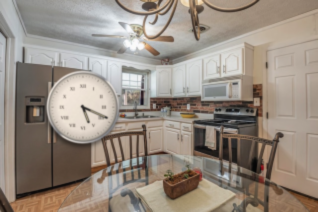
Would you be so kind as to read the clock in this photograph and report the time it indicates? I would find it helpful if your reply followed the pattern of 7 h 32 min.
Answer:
5 h 19 min
